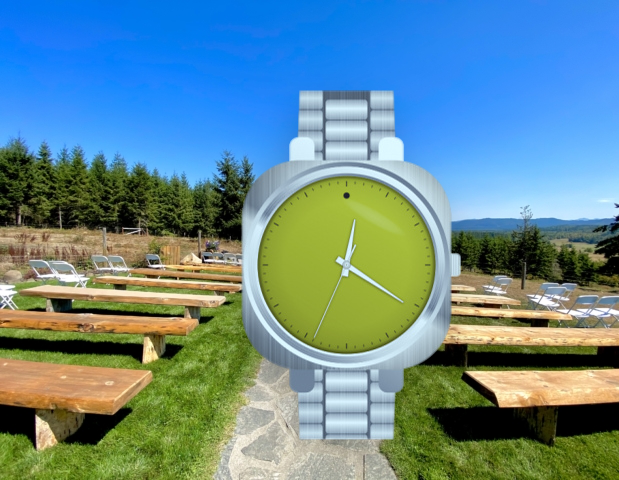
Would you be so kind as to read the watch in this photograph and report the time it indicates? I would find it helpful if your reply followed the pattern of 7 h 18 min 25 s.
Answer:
12 h 20 min 34 s
